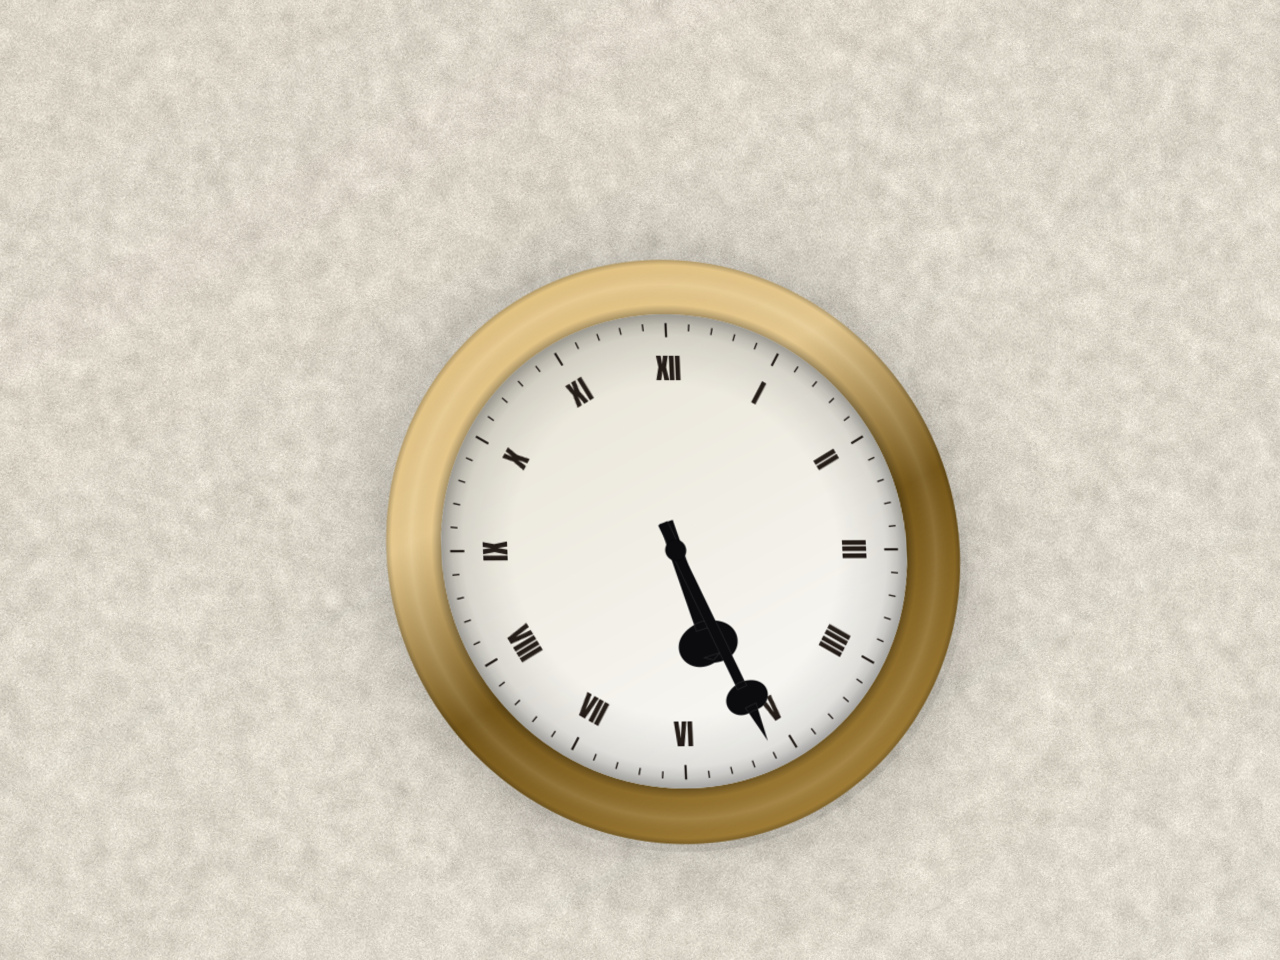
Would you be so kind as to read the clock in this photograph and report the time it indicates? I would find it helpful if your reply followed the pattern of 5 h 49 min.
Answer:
5 h 26 min
